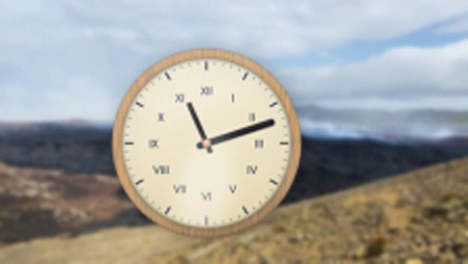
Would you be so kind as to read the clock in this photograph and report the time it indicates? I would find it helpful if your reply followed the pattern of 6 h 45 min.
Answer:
11 h 12 min
